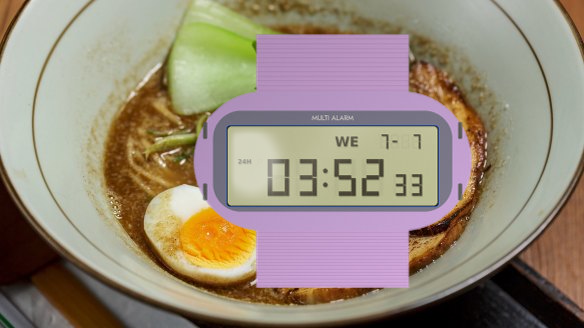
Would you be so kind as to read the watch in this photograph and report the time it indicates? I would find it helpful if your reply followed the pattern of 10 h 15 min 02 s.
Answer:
3 h 52 min 33 s
